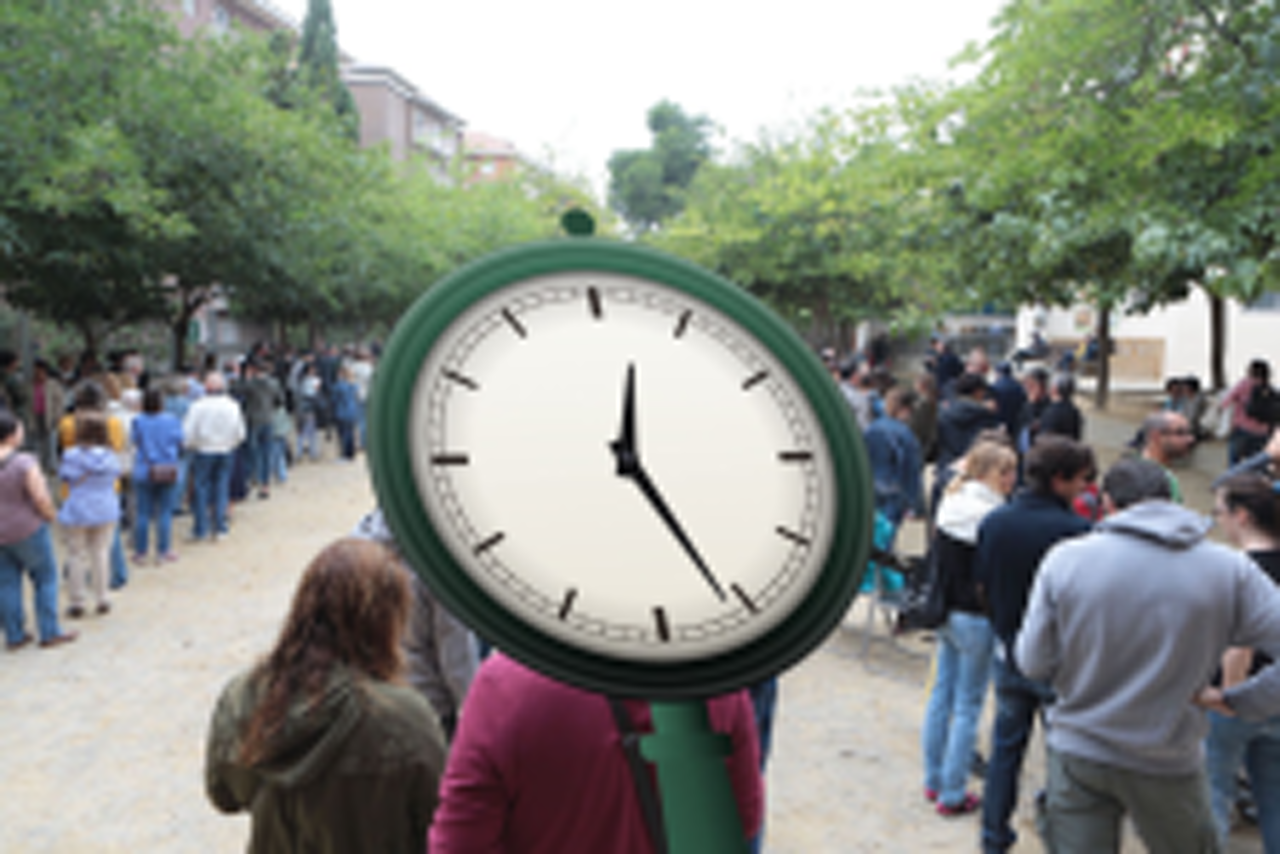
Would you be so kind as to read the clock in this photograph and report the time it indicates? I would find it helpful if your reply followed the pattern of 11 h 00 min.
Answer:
12 h 26 min
